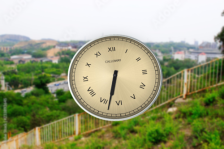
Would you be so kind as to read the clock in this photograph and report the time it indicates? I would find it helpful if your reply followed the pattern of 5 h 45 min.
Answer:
6 h 33 min
